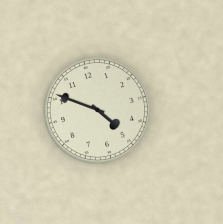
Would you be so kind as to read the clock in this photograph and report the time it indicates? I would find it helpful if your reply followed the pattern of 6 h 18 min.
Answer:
4 h 51 min
